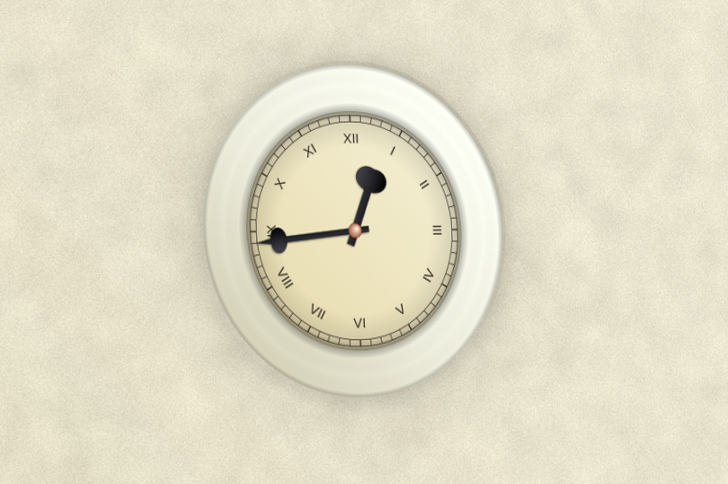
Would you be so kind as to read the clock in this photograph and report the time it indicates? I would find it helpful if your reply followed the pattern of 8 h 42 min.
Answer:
12 h 44 min
